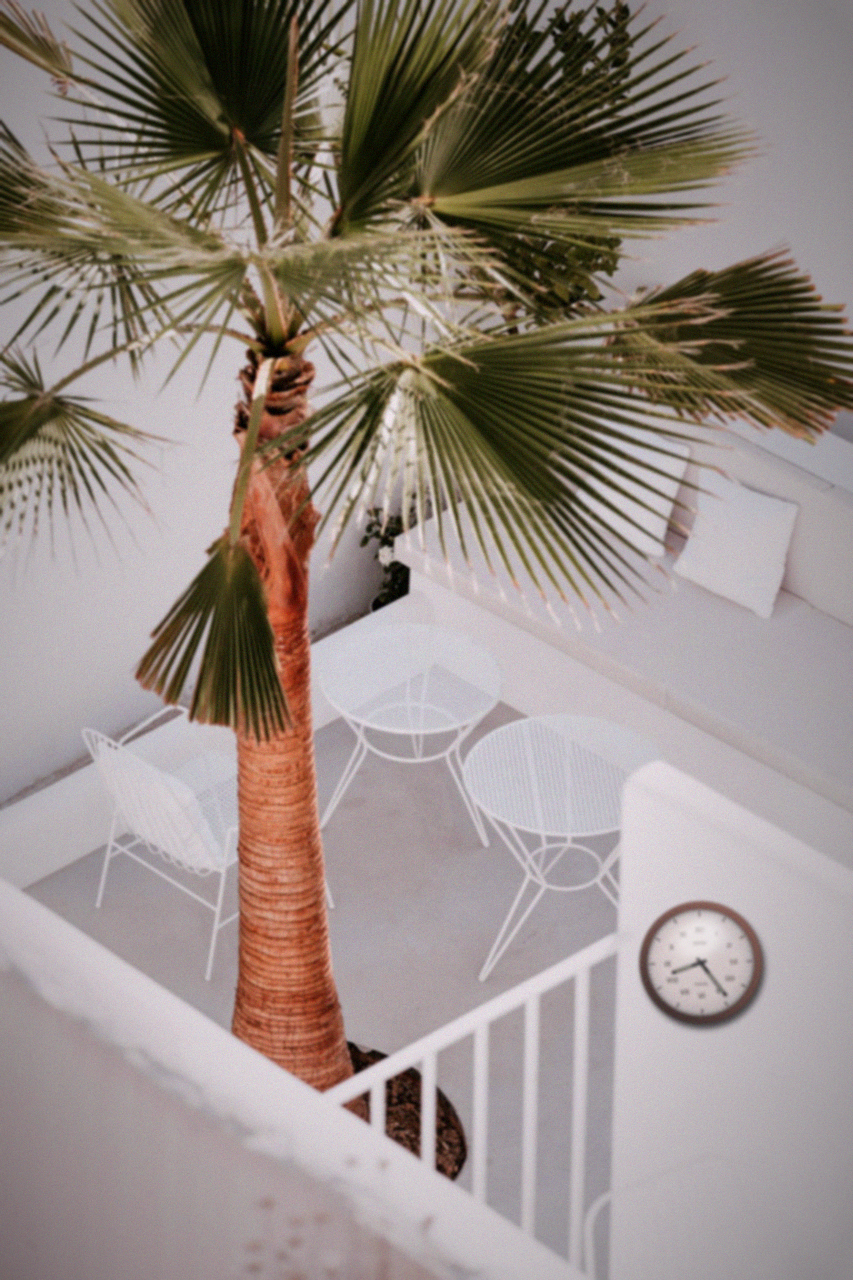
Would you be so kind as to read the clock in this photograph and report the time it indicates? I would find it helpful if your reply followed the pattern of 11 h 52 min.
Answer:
8 h 24 min
